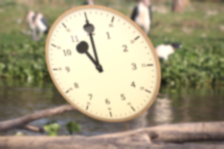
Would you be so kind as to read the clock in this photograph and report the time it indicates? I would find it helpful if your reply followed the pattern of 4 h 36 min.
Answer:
11 h 00 min
